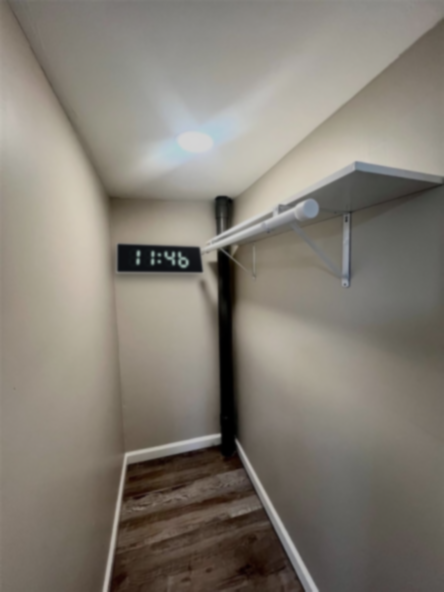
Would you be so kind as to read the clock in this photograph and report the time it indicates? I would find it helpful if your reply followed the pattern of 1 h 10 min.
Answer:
11 h 46 min
